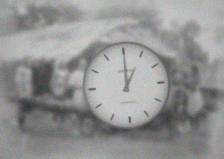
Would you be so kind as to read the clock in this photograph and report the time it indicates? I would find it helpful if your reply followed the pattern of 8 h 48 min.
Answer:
1 h 00 min
